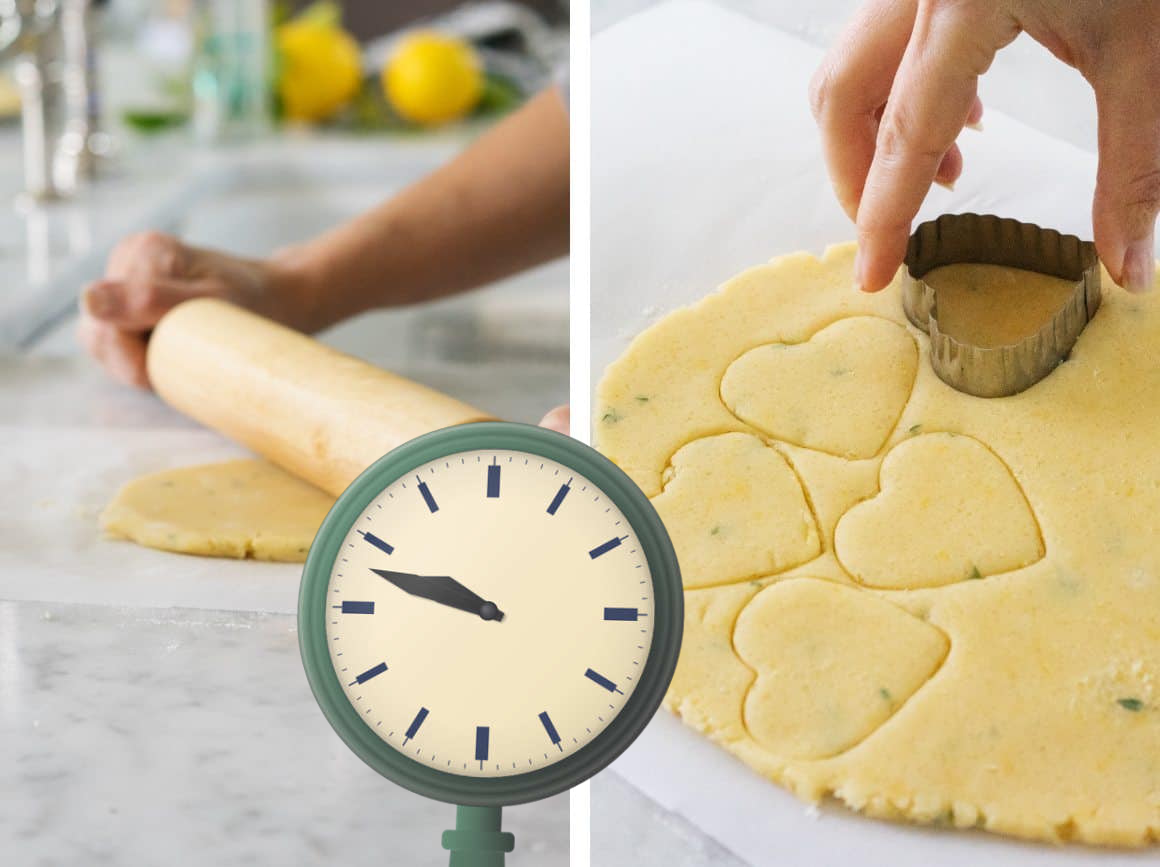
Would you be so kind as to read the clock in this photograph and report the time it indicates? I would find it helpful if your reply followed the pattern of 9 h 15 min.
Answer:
9 h 48 min
